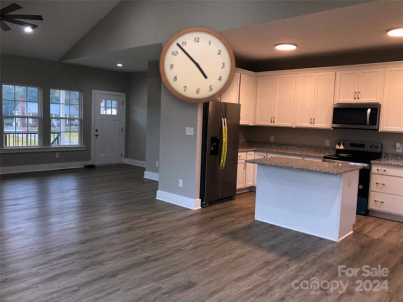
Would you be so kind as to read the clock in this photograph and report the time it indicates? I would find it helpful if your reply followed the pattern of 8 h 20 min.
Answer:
4 h 53 min
